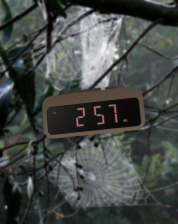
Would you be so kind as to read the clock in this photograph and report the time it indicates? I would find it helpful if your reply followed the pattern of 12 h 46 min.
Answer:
2 h 57 min
